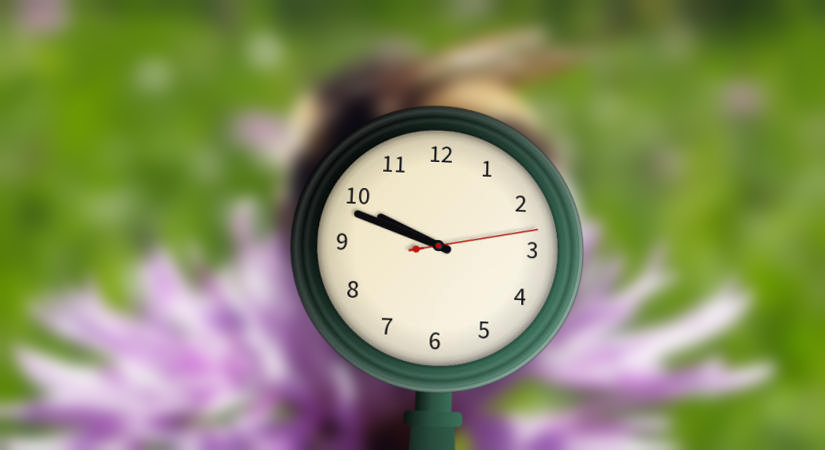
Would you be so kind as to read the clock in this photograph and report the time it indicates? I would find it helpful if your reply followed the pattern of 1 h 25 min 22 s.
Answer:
9 h 48 min 13 s
